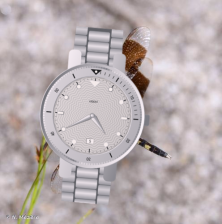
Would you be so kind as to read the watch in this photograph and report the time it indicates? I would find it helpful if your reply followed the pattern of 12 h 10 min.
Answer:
4 h 40 min
